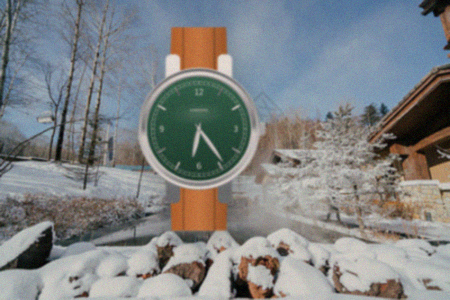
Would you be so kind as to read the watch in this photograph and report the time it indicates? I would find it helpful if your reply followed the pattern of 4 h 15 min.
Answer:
6 h 24 min
